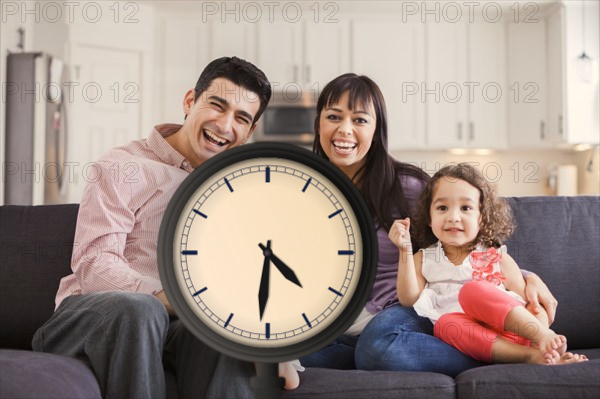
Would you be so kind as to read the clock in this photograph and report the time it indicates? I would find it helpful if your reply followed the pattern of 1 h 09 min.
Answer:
4 h 31 min
